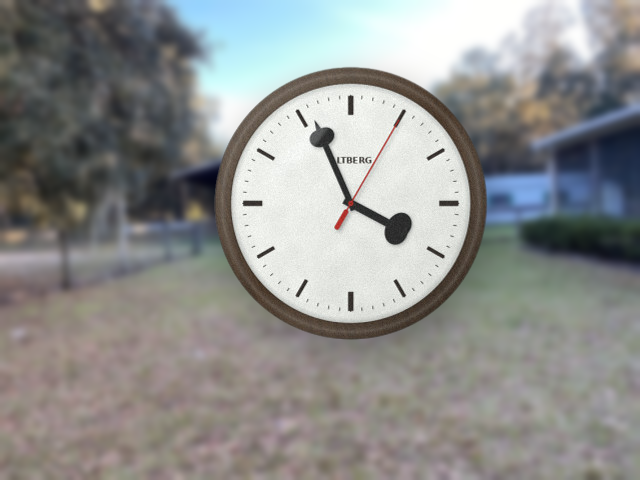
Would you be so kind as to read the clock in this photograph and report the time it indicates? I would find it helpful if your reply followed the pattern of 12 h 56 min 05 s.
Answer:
3 h 56 min 05 s
